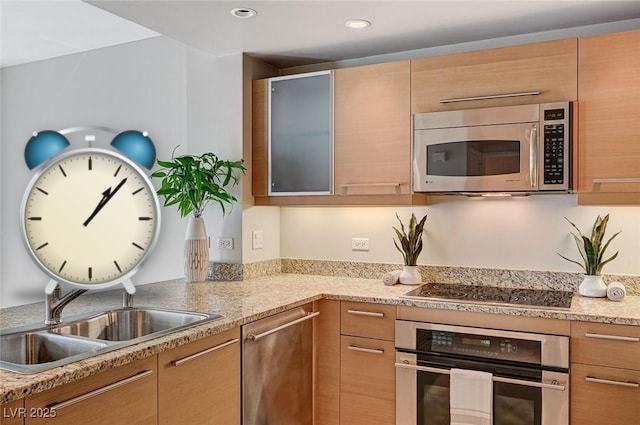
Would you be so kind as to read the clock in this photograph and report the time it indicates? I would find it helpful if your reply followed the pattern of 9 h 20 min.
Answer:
1 h 07 min
